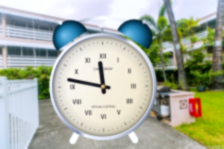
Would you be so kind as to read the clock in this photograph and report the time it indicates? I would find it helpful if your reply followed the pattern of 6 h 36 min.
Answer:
11 h 47 min
